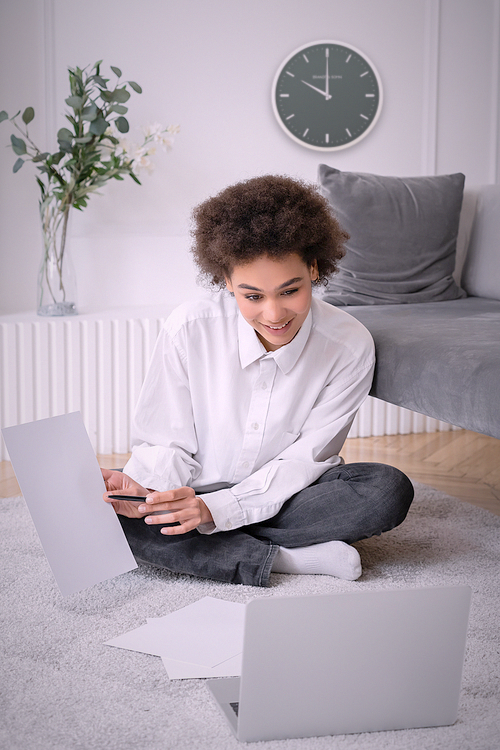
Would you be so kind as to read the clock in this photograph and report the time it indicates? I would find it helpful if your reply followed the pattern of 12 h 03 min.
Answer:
10 h 00 min
